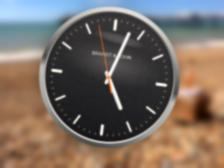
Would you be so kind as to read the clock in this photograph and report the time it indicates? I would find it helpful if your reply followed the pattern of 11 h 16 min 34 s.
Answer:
5 h 02 min 57 s
